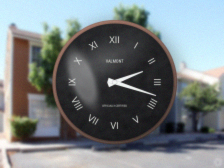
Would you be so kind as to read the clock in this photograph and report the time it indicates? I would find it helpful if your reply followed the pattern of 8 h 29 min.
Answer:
2 h 18 min
